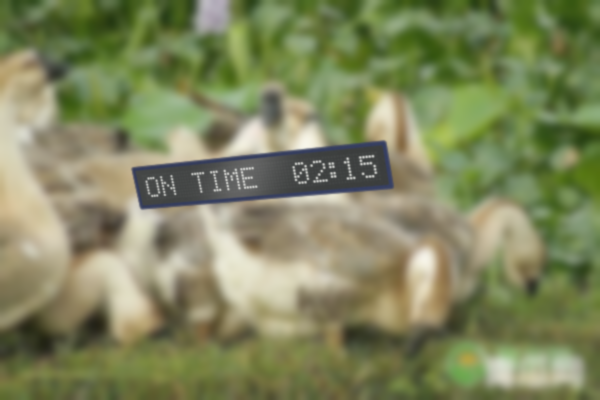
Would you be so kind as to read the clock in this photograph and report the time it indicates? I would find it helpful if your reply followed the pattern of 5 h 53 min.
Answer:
2 h 15 min
